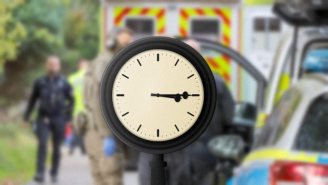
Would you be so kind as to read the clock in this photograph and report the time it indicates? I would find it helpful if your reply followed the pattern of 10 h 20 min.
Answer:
3 h 15 min
